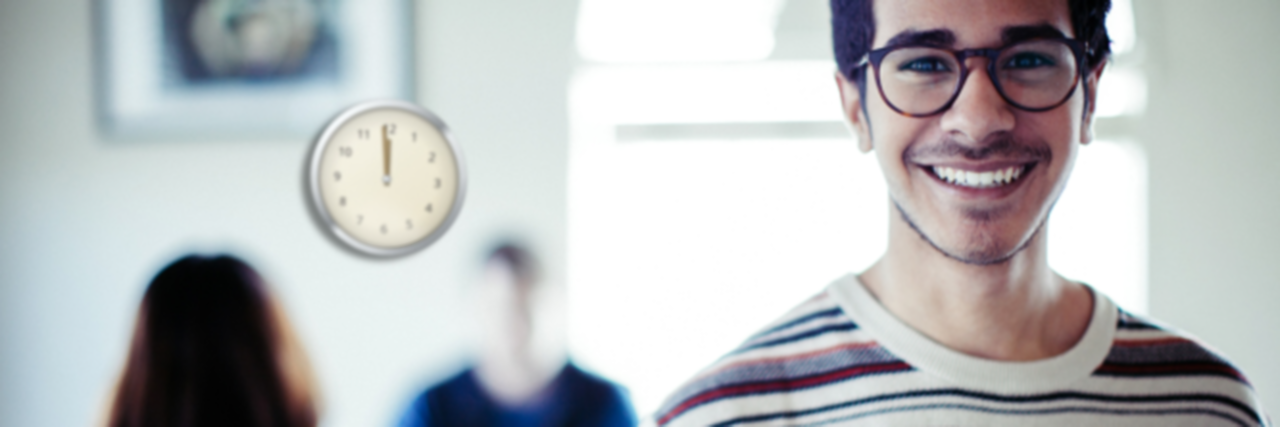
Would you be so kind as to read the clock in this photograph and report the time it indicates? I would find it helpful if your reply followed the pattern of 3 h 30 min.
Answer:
11 h 59 min
